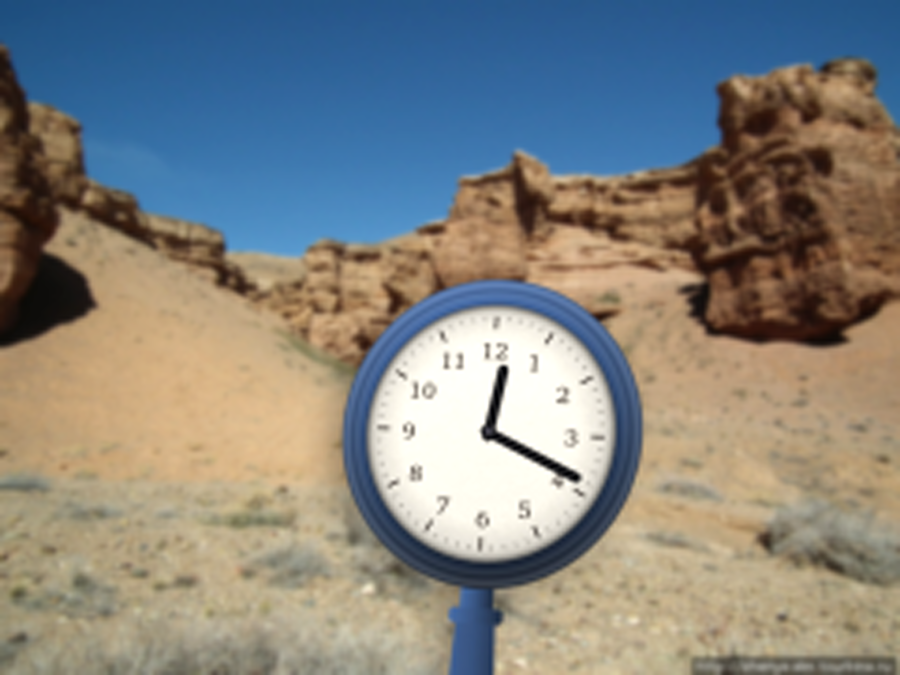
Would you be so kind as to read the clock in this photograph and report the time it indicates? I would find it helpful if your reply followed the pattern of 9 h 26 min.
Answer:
12 h 19 min
